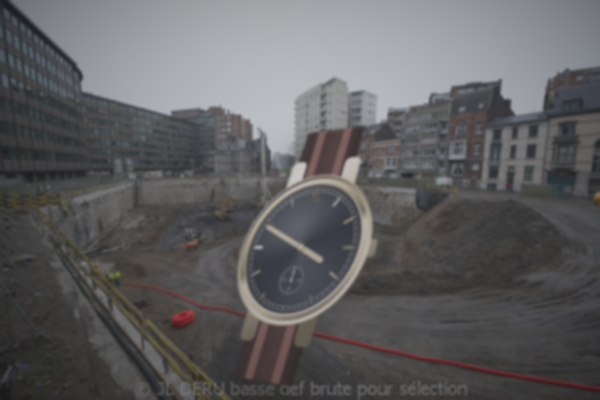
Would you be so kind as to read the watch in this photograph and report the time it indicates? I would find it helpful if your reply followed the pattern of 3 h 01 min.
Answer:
3 h 49 min
